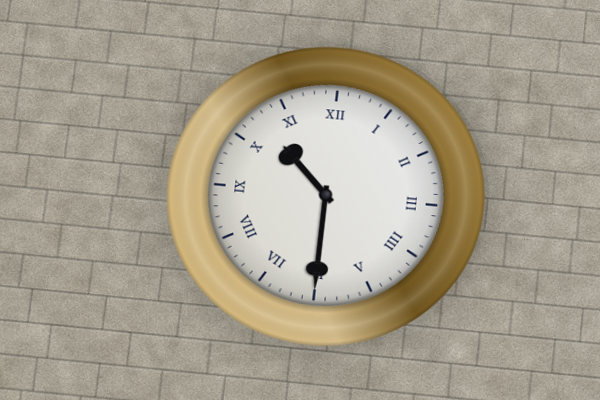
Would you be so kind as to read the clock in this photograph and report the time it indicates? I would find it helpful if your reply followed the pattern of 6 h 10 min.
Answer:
10 h 30 min
